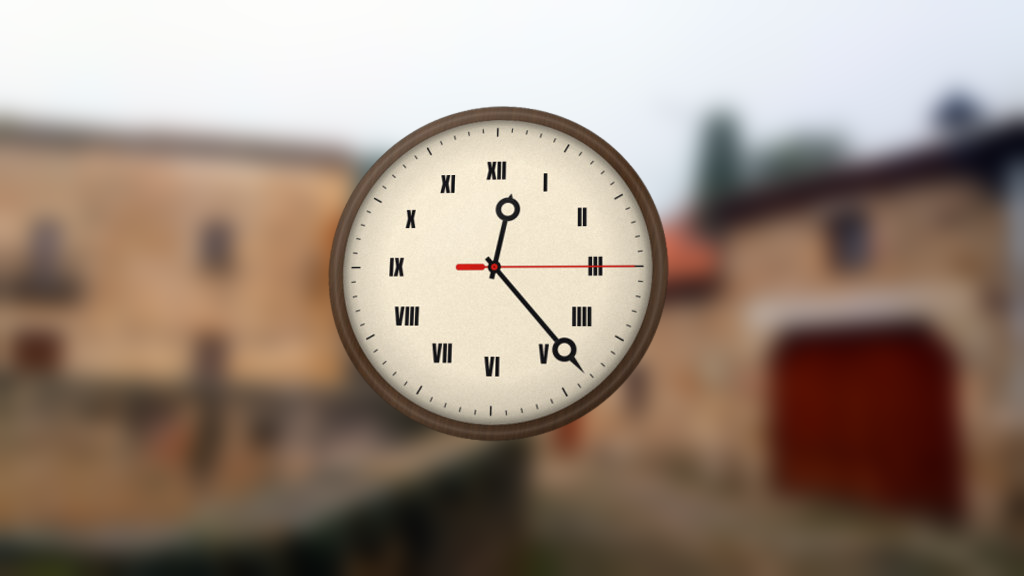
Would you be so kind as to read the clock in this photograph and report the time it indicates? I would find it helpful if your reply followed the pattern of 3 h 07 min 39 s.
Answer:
12 h 23 min 15 s
